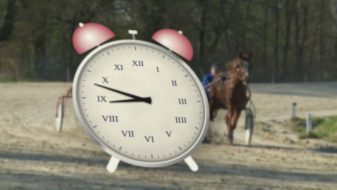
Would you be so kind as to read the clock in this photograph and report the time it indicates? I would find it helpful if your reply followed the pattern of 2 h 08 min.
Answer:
8 h 48 min
